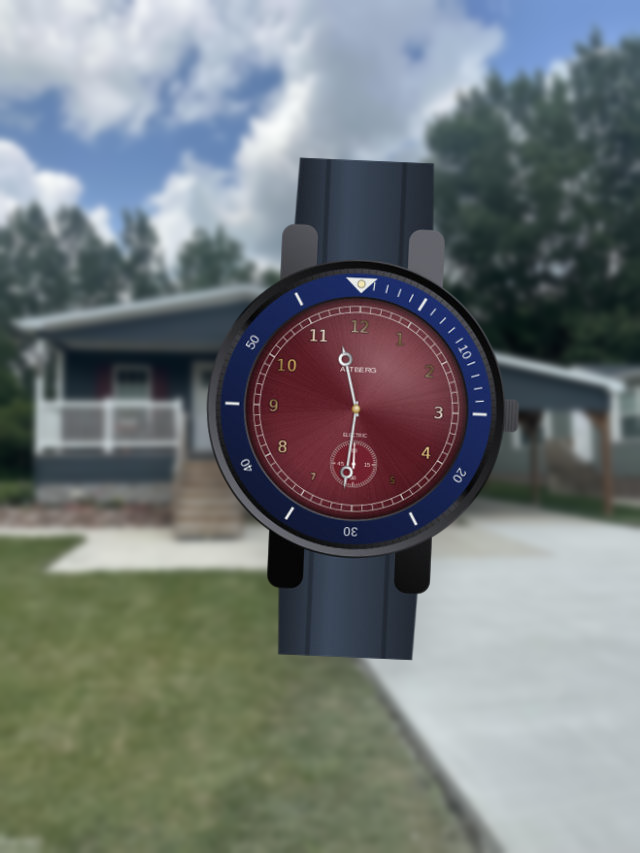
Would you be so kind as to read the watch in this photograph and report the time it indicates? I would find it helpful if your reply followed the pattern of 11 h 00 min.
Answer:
11 h 31 min
